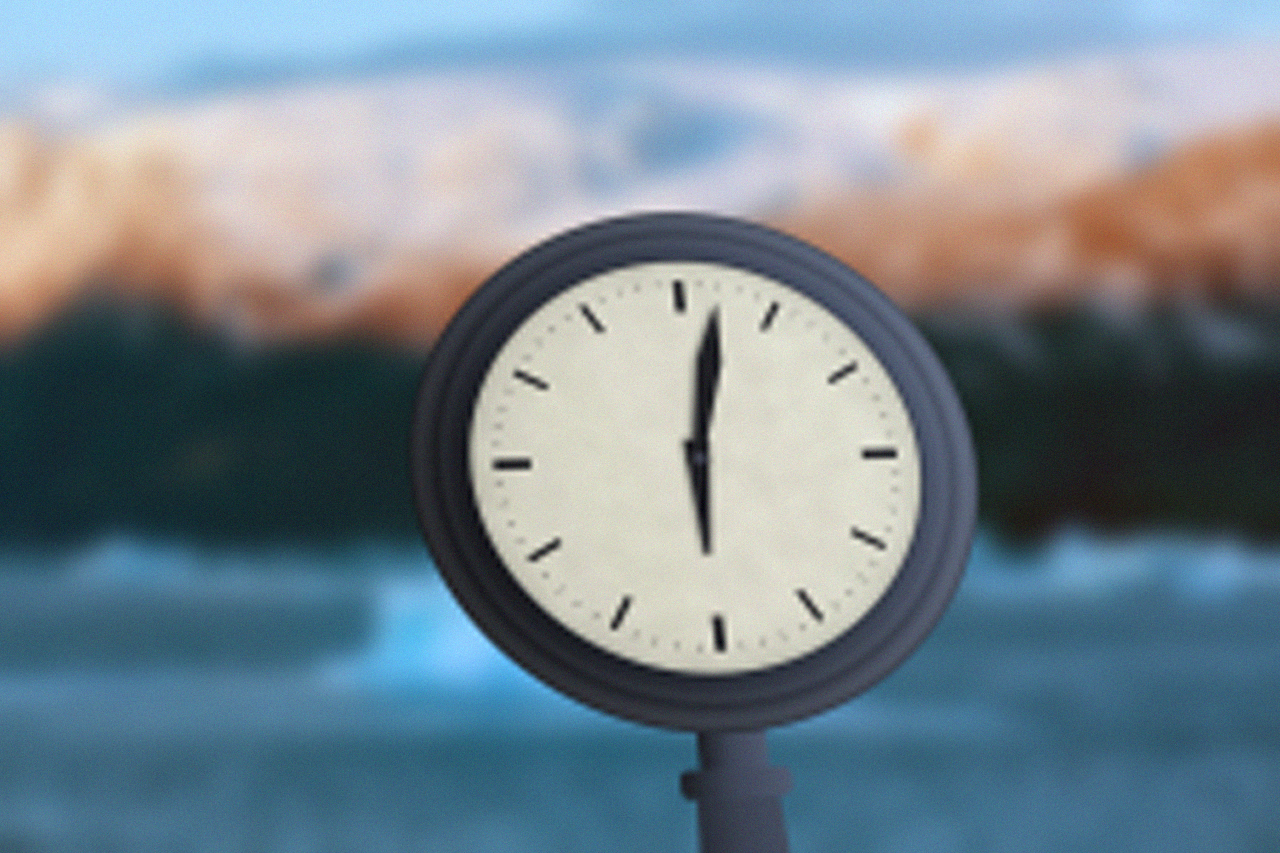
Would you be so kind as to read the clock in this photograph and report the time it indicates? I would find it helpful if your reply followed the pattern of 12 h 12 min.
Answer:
6 h 02 min
